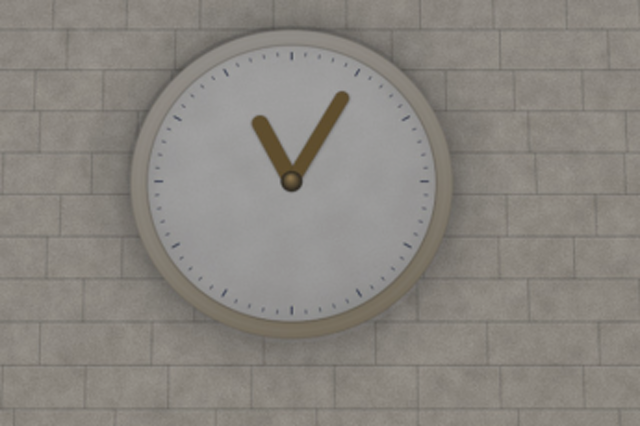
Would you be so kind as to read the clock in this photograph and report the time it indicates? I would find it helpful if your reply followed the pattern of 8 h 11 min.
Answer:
11 h 05 min
